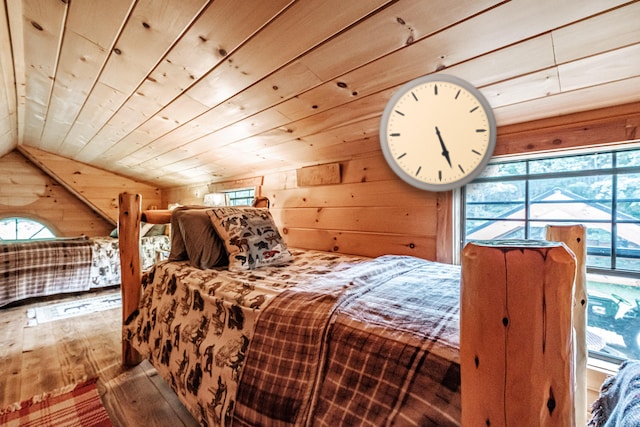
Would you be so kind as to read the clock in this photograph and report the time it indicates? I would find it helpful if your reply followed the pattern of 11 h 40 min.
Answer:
5 h 27 min
